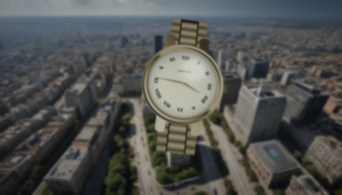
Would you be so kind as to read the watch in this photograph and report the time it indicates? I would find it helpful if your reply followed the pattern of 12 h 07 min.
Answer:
3 h 46 min
